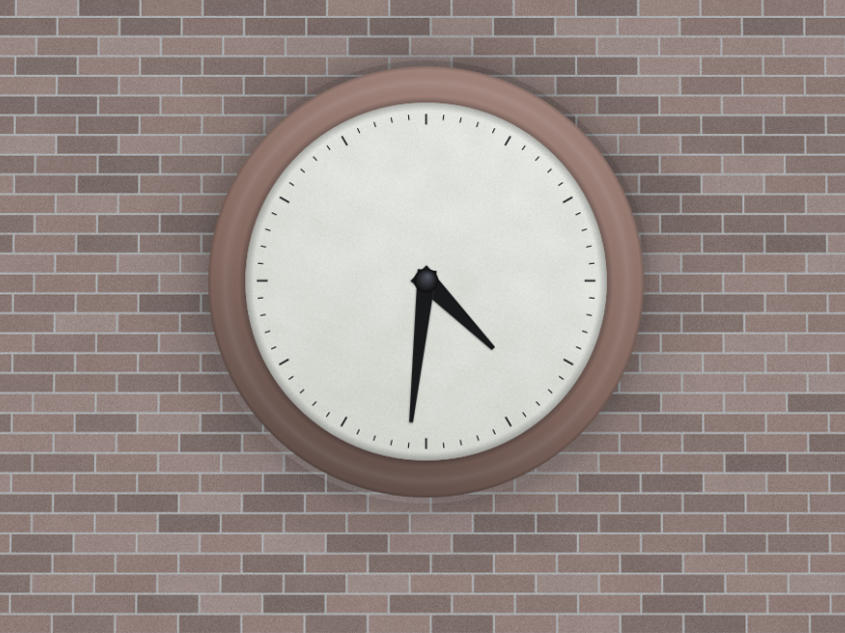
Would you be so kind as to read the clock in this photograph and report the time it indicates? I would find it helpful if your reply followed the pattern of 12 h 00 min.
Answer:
4 h 31 min
